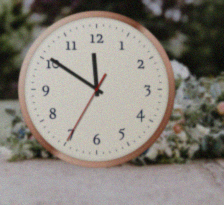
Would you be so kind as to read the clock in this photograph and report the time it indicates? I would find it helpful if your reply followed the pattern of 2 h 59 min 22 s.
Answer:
11 h 50 min 35 s
